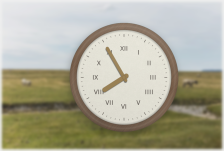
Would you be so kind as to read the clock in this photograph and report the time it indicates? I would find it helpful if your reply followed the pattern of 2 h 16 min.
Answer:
7 h 55 min
